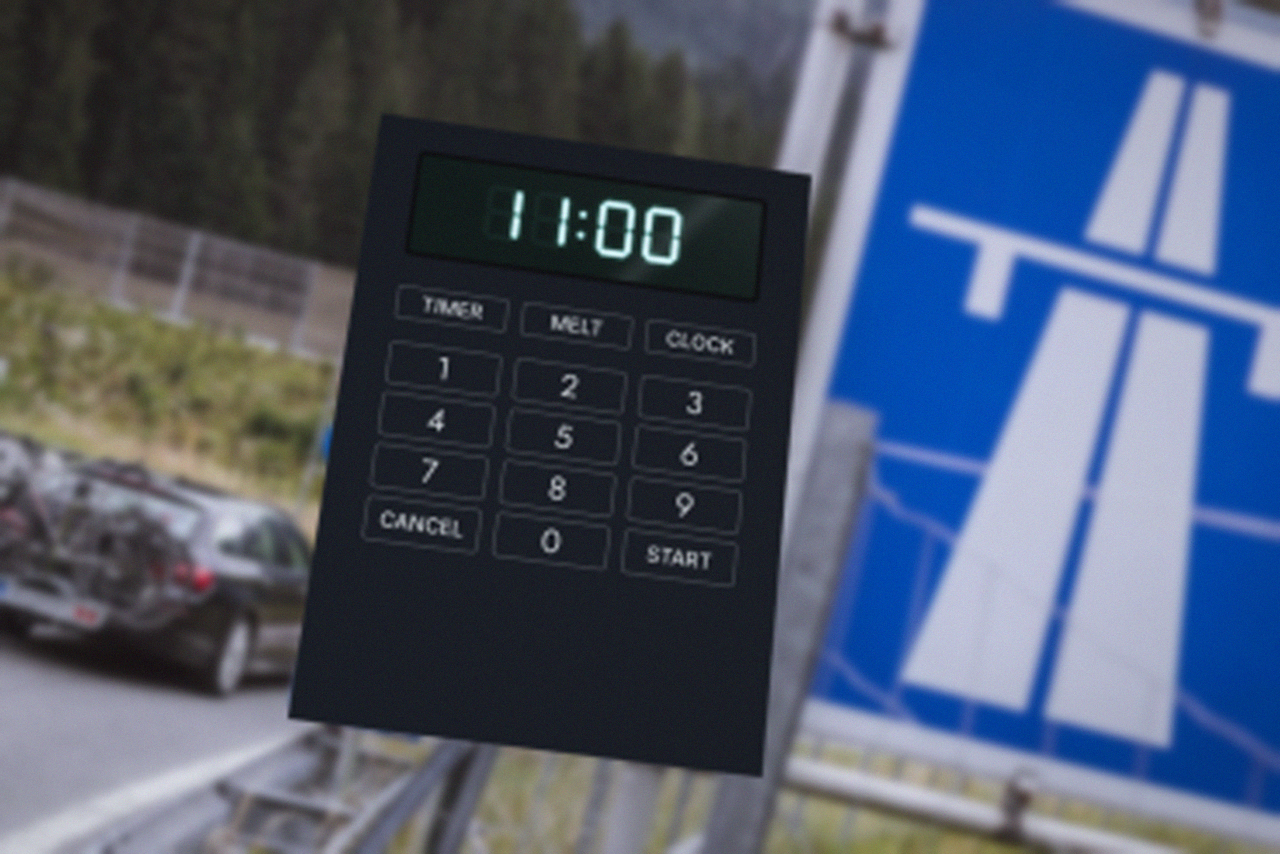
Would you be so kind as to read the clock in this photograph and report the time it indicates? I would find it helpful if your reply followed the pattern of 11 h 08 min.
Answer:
11 h 00 min
